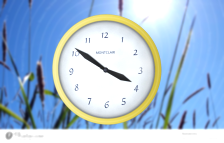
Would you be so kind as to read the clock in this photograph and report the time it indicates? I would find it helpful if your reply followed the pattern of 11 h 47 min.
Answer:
3 h 51 min
